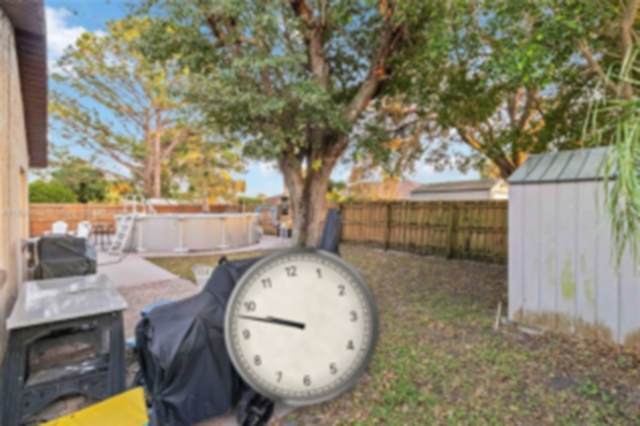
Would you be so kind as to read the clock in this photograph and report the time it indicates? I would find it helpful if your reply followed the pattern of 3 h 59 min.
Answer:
9 h 48 min
